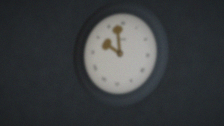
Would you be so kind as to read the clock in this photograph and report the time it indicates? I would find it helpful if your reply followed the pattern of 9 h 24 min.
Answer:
9 h 58 min
